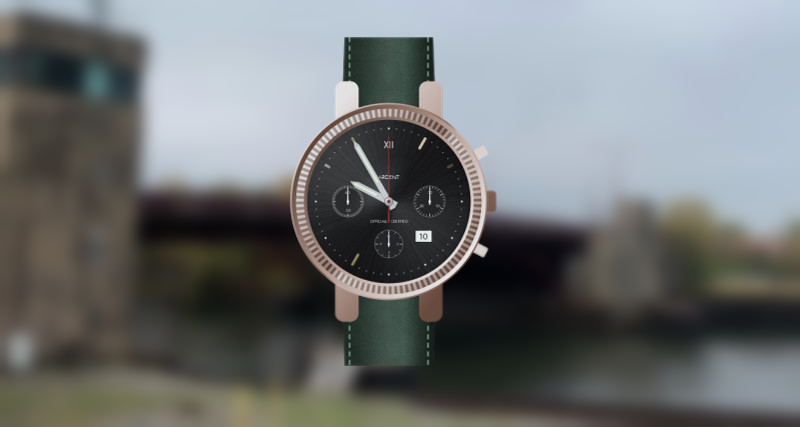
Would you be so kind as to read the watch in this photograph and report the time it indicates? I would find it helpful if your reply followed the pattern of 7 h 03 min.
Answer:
9 h 55 min
